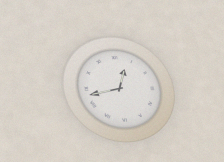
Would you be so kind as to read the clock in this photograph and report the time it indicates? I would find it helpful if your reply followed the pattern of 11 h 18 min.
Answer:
12 h 43 min
